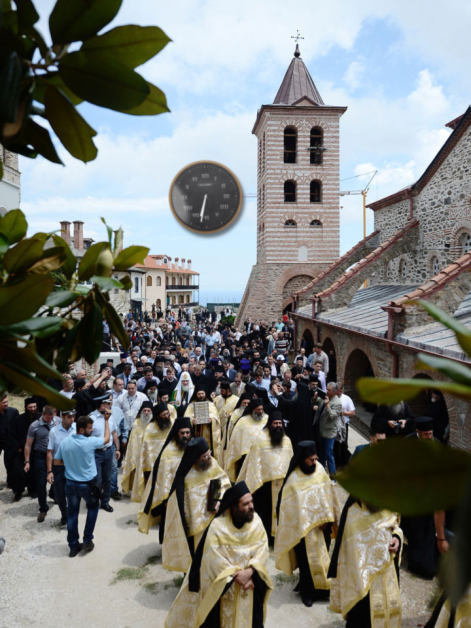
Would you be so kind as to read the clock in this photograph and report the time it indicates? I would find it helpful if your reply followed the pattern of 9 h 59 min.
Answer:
6 h 32 min
